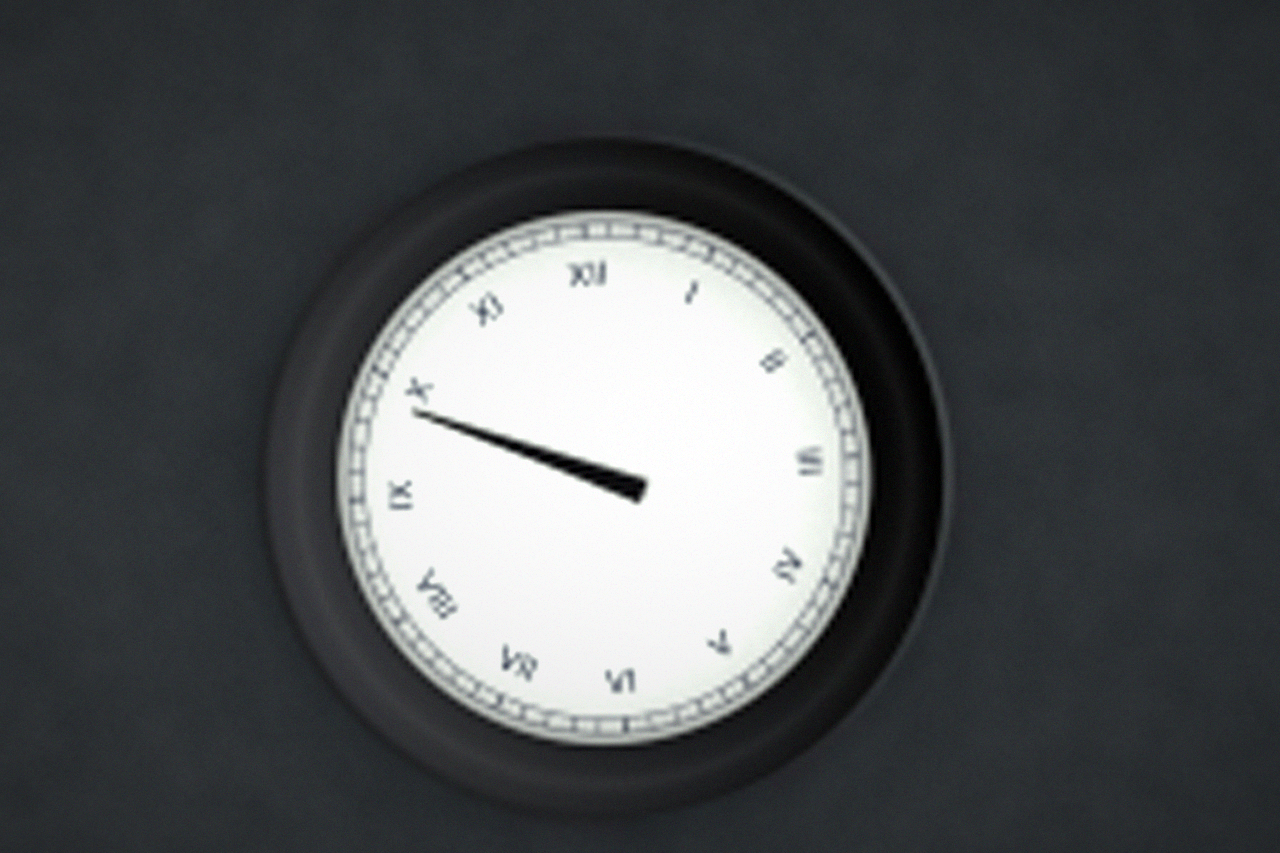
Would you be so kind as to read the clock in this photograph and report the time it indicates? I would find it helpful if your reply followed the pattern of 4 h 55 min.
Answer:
9 h 49 min
